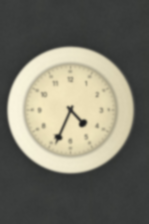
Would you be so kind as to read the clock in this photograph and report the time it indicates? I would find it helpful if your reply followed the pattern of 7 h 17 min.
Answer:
4 h 34 min
